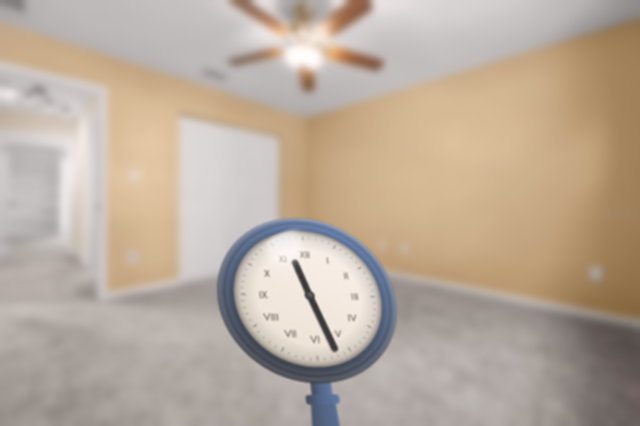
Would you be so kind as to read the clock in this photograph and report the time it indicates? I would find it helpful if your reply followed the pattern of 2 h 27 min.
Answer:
11 h 27 min
